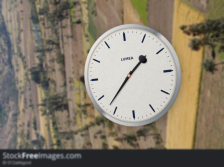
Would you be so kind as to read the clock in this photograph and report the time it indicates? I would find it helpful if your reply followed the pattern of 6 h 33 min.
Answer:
1 h 37 min
